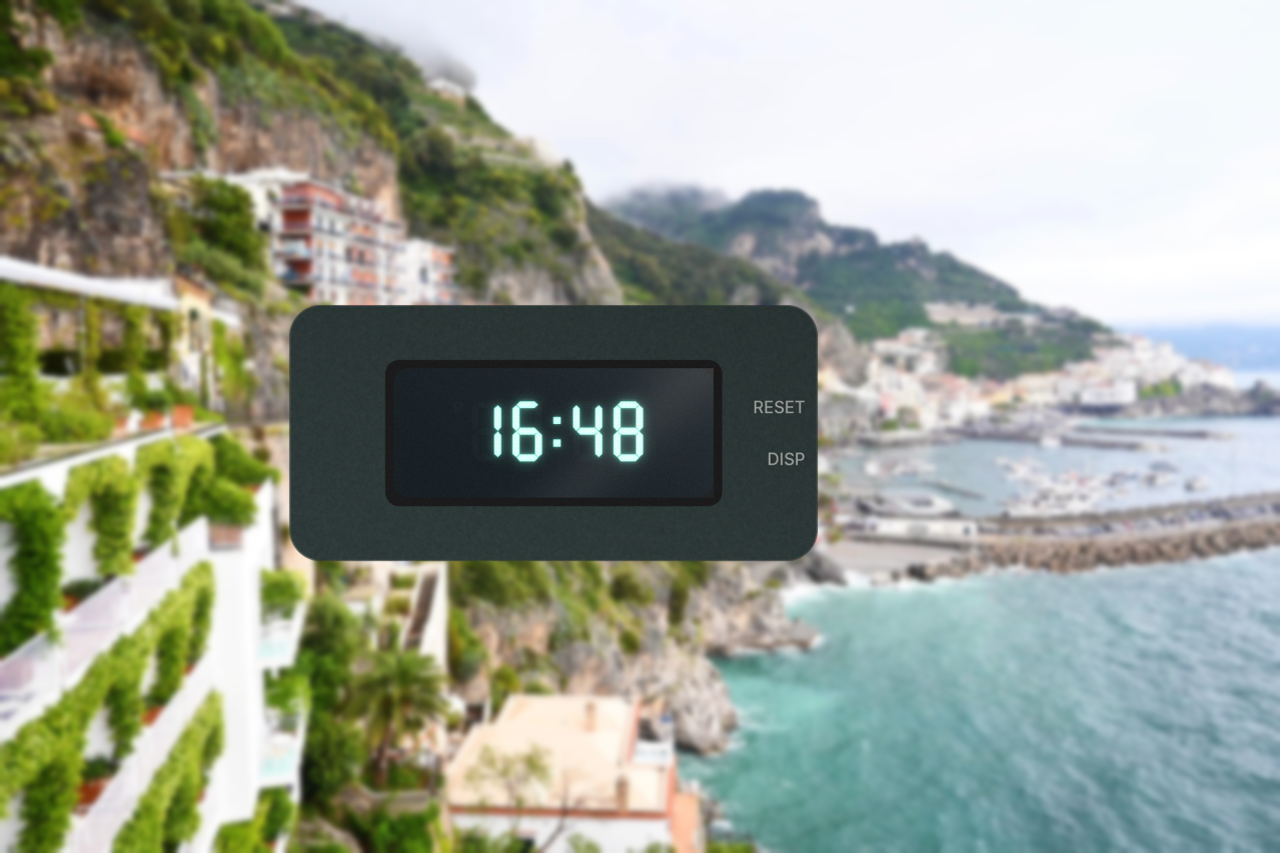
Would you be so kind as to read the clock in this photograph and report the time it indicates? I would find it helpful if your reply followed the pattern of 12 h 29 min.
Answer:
16 h 48 min
